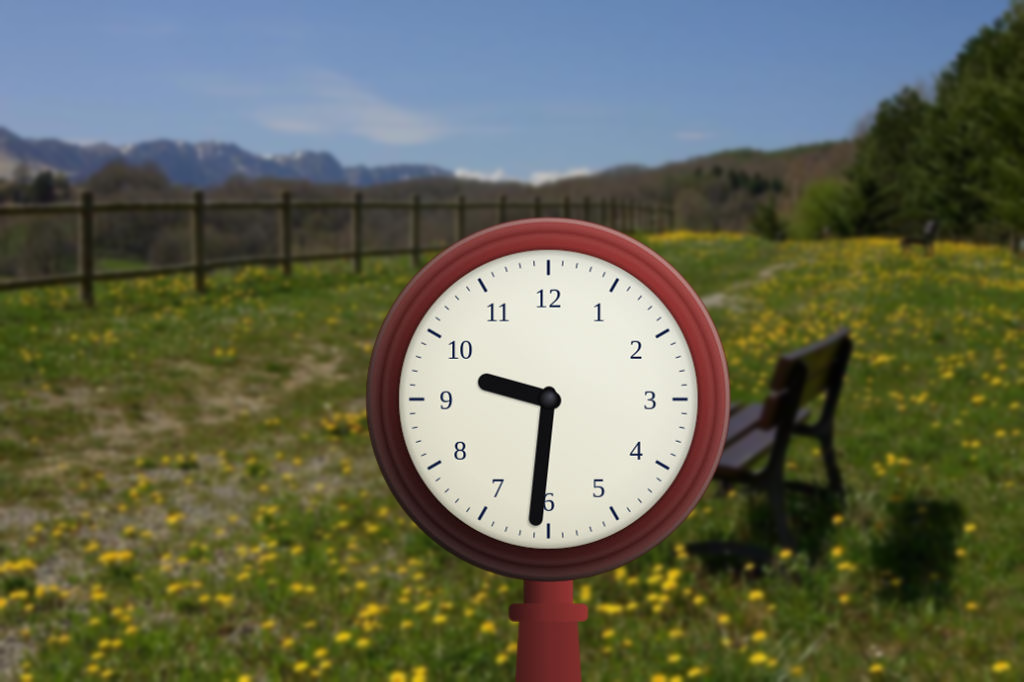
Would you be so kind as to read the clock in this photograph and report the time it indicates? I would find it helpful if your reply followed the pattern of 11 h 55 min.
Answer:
9 h 31 min
